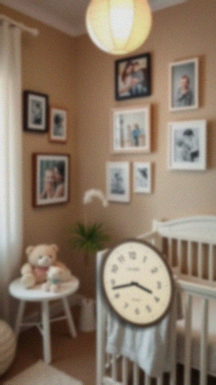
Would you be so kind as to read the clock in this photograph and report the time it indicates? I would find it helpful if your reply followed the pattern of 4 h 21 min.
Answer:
3 h 43 min
